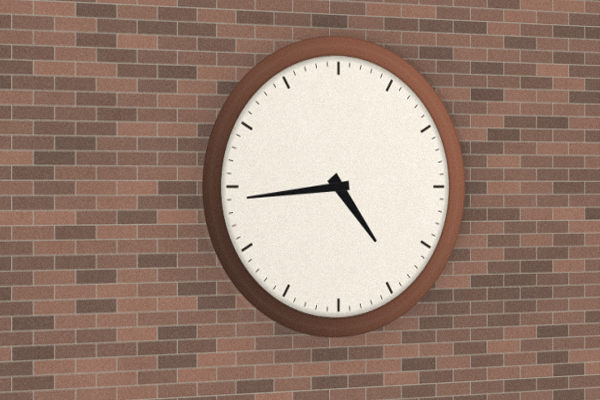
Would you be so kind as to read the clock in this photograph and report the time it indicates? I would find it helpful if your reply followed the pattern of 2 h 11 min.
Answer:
4 h 44 min
